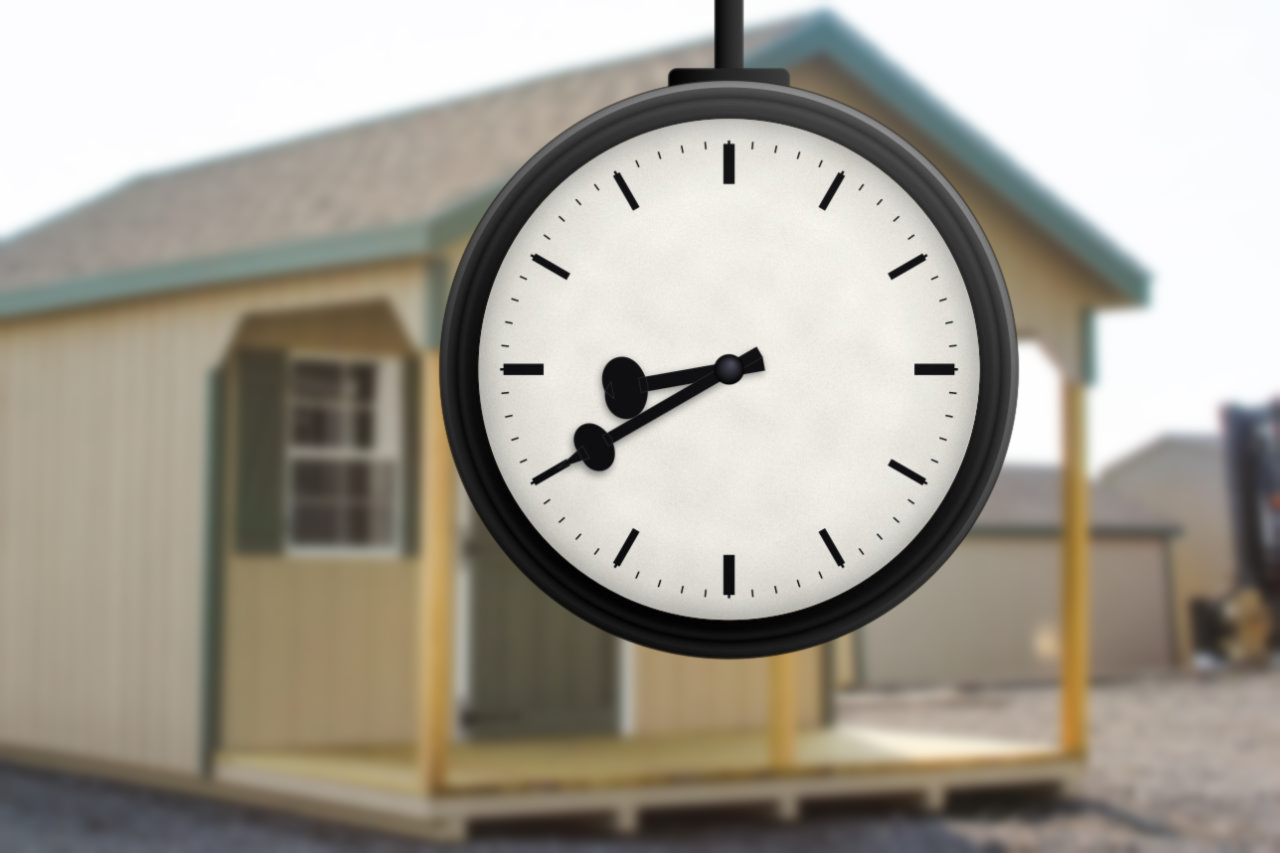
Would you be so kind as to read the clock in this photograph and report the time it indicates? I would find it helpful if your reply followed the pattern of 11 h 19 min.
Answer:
8 h 40 min
